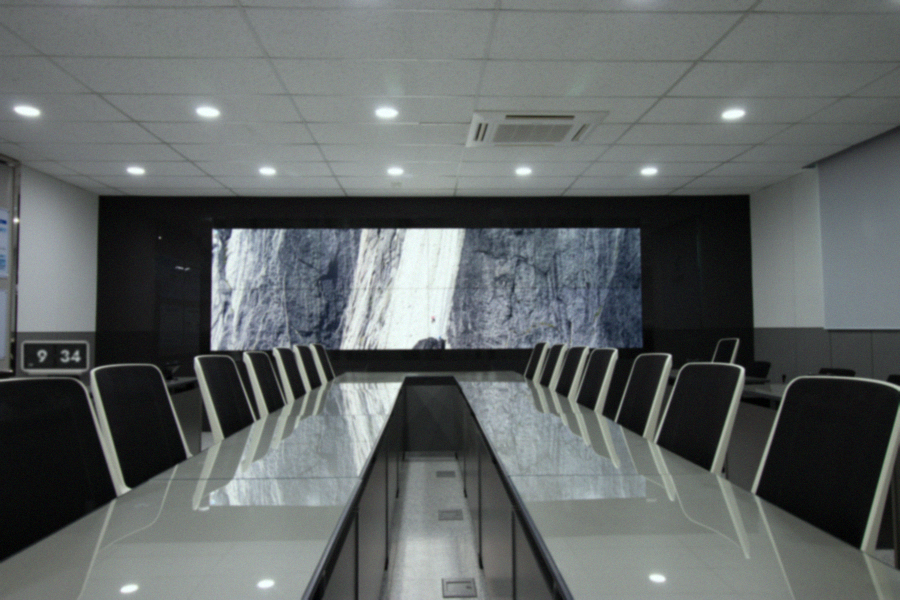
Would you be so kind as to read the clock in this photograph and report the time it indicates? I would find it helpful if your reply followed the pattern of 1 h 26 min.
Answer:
9 h 34 min
